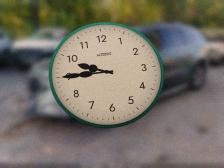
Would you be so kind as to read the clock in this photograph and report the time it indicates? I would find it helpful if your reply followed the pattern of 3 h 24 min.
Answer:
9 h 45 min
